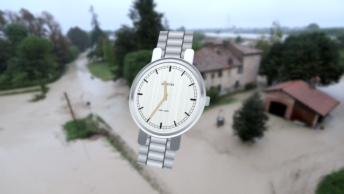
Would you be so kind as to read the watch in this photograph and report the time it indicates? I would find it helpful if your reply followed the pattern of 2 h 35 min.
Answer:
11 h 35 min
